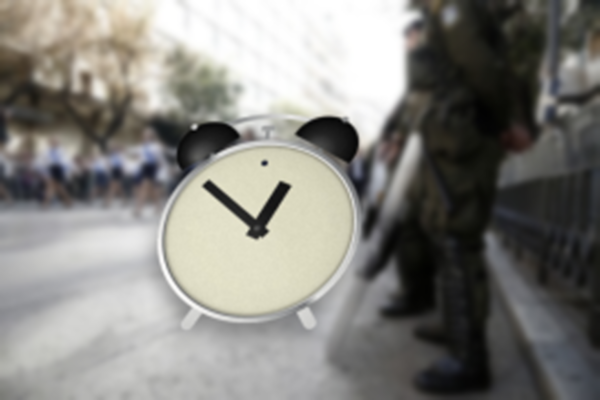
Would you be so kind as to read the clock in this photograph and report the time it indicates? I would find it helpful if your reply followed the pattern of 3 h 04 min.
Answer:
12 h 52 min
